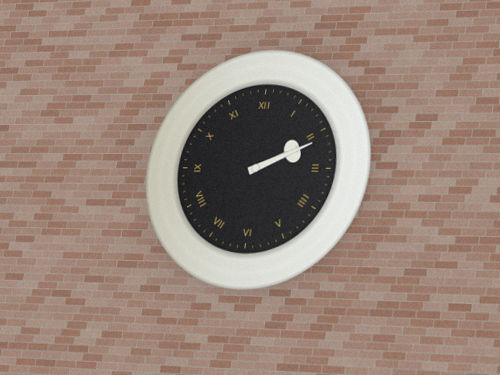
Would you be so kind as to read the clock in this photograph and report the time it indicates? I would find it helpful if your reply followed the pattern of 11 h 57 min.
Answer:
2 h 11 min
